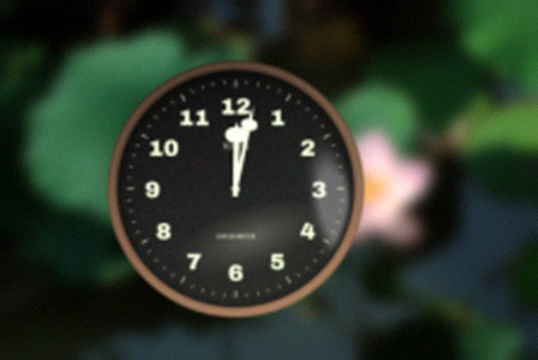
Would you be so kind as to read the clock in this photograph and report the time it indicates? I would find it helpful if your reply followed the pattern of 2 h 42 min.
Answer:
12 h 02 min
